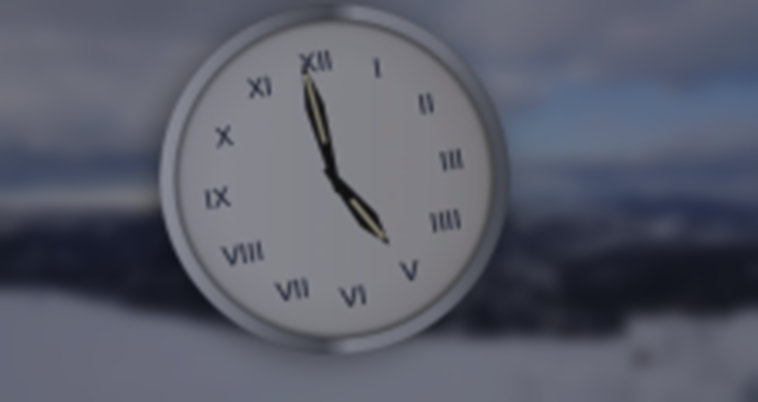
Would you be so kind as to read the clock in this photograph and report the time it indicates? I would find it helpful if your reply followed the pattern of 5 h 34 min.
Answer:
4 h 59 min
